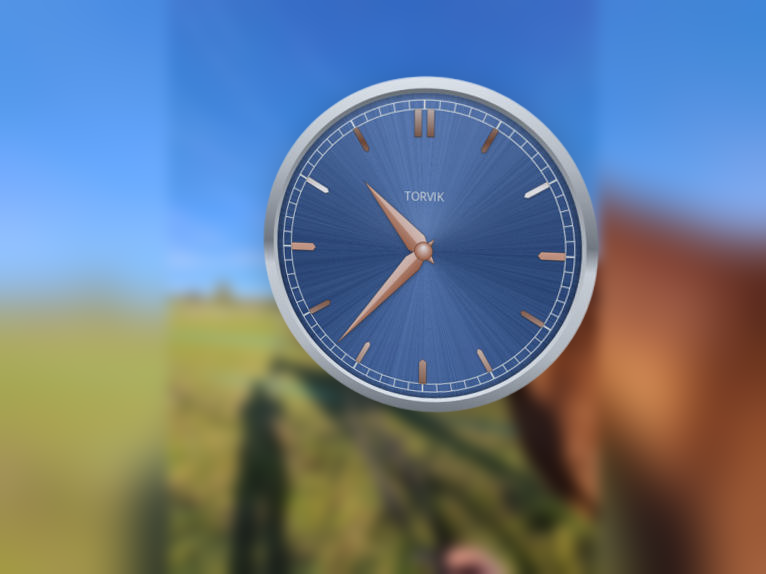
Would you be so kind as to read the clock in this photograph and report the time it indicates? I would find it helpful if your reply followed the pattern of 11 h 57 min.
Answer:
10 h 37 min
